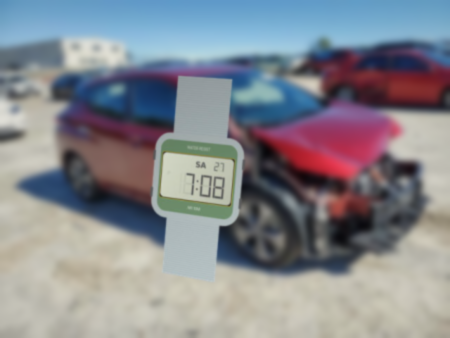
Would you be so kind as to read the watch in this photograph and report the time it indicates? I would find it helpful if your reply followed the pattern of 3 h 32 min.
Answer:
7 h 08 min
